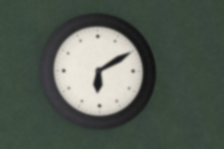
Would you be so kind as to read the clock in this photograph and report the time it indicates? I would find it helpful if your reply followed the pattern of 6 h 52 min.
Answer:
6 h 10 min
